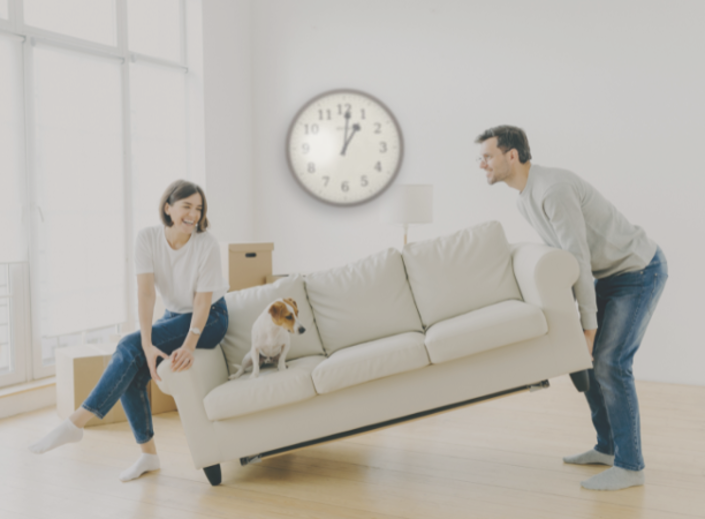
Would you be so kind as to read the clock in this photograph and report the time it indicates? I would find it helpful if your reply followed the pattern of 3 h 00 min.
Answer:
1 h 01 min
